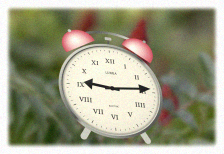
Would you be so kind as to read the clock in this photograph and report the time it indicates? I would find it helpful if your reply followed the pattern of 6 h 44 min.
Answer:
9 h 14 min
